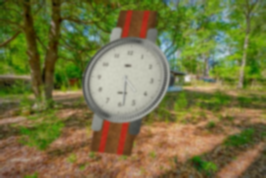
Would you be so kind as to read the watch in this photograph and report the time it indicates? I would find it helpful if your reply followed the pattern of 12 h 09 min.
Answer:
4 h 29 min
